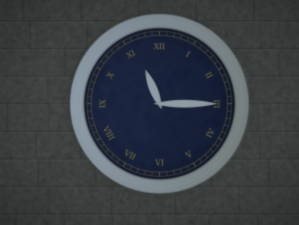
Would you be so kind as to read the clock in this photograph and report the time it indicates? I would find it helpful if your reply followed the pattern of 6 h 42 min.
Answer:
11 h 15 min
